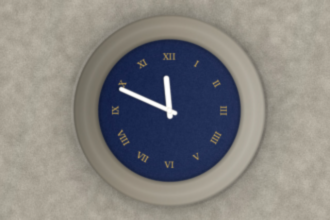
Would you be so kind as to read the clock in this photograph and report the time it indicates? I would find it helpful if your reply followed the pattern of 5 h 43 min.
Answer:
11 h 49 min
